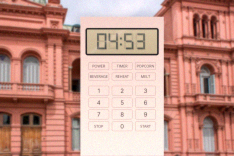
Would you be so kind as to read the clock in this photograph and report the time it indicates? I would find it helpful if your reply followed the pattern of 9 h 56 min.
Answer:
4 h 53 min
